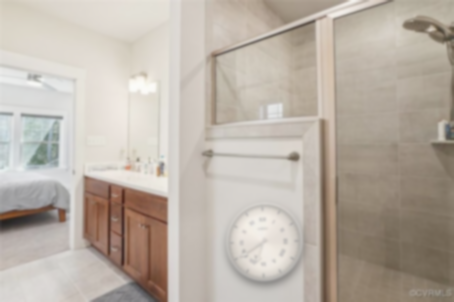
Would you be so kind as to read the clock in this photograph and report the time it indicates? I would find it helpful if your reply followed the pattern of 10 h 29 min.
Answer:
6 h 40 min
